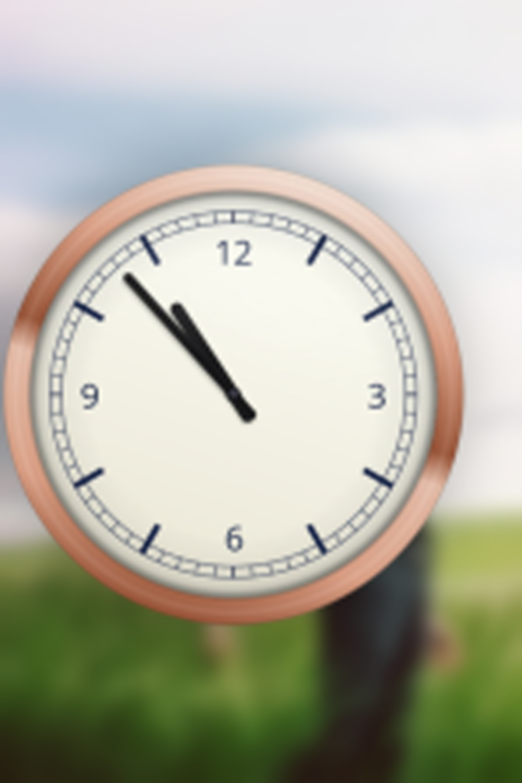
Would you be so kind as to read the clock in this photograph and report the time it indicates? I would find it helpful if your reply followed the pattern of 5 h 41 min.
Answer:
10 h 53 min
